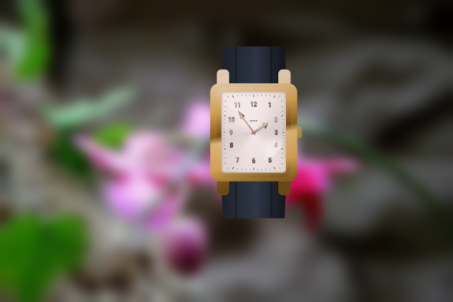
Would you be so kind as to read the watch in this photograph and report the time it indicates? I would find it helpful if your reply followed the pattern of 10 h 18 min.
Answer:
1 h 54 min
